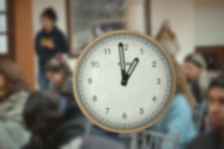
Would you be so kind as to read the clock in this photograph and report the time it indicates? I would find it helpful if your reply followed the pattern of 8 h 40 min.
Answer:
12 h 59 min
